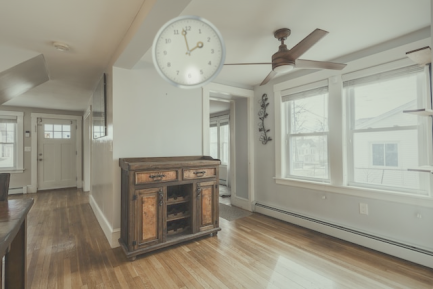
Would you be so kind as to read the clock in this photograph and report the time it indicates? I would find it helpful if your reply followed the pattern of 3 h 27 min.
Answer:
1 h 58 min
